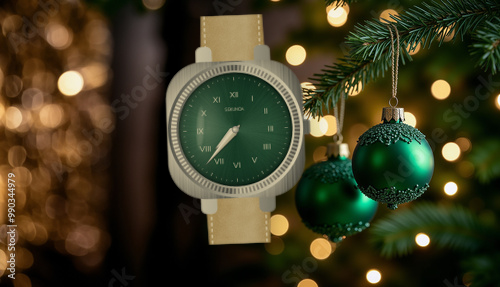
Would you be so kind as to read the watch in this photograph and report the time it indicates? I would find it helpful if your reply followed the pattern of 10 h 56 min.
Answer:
7 h 37 min
